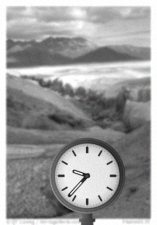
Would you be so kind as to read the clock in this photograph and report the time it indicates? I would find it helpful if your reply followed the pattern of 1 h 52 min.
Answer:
9 h 37 min
